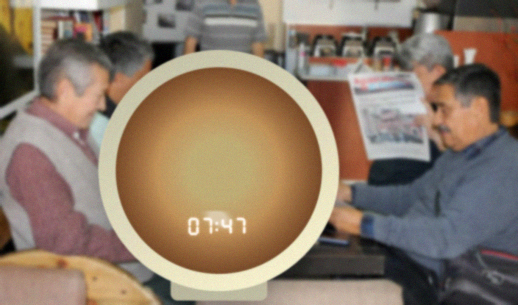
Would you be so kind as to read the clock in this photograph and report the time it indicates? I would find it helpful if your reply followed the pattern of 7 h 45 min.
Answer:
7 h 47 min
